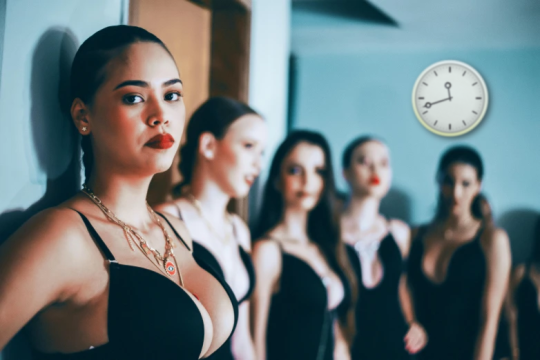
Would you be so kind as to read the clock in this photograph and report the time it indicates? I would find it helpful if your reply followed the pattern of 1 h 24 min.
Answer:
11 h 42 min
